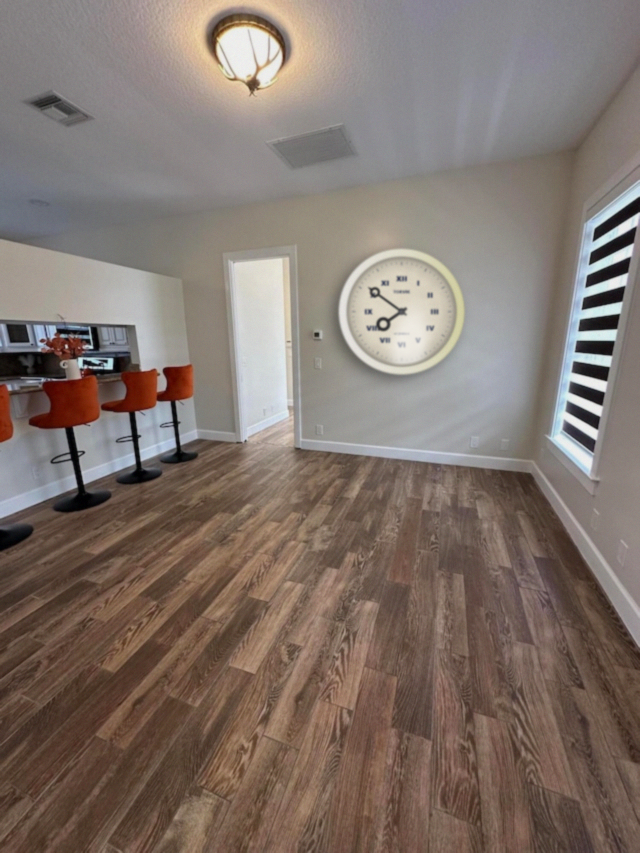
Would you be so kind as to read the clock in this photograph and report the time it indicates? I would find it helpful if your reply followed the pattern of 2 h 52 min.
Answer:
7 h 51 min
